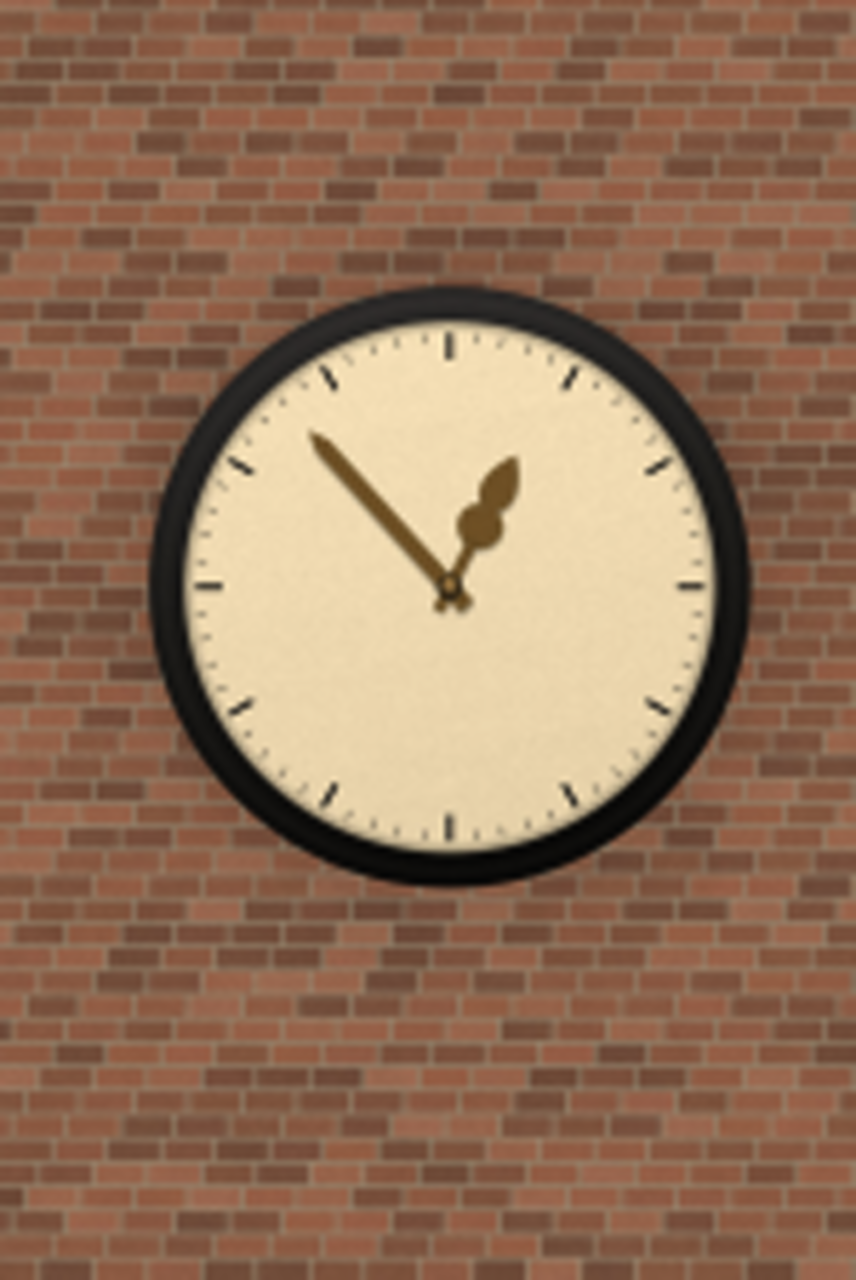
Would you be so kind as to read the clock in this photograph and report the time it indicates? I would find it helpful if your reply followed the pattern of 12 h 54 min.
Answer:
12 h 53 min
